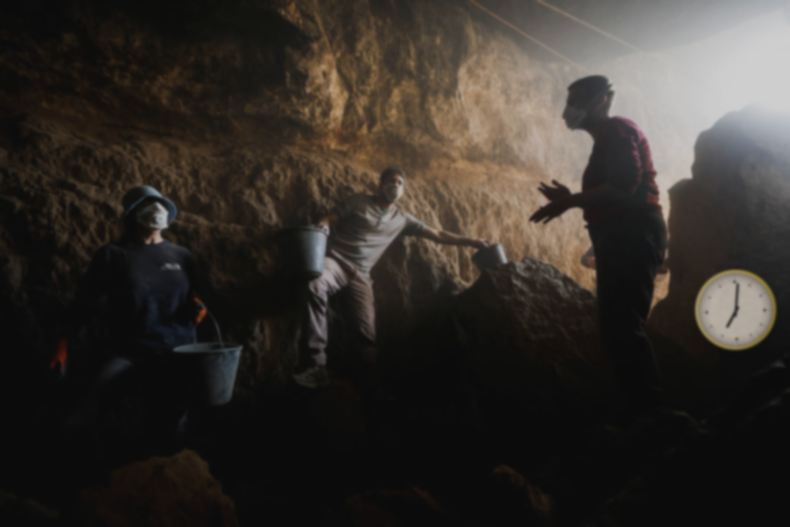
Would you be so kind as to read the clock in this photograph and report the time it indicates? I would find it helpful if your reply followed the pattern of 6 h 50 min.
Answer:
7 h 01 min
